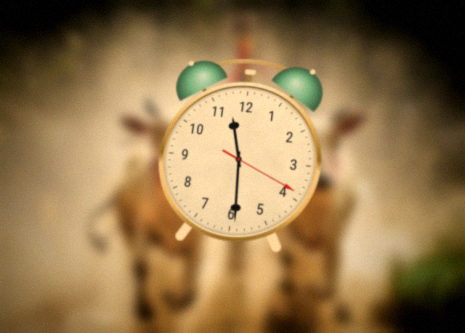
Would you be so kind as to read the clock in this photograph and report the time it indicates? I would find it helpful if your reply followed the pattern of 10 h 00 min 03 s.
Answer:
11 h 29 min 19 s
